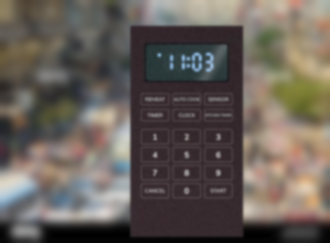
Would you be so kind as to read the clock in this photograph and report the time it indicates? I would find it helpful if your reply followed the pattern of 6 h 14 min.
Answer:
11 h 03 min
